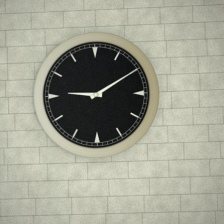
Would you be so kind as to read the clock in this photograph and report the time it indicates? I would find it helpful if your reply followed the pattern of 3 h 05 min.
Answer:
9 h 10 min
